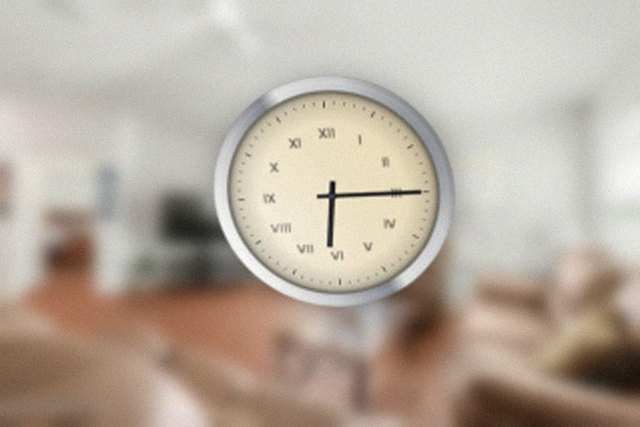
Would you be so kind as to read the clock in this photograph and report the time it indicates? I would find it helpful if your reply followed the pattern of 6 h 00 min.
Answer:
6 h 15 min
